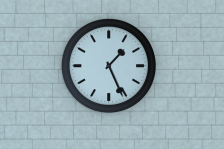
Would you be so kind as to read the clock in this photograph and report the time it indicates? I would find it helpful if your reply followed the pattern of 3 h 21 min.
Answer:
1 h 26 min
